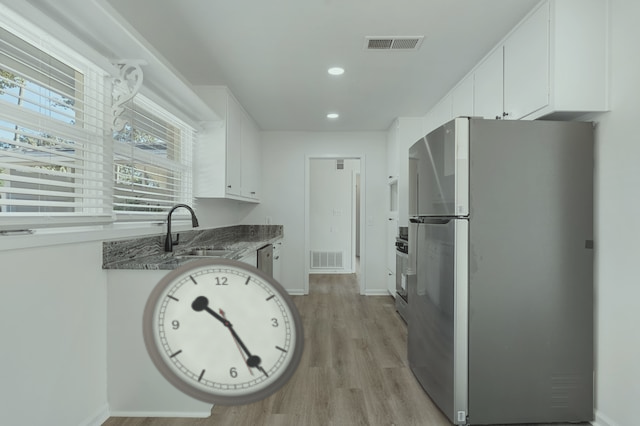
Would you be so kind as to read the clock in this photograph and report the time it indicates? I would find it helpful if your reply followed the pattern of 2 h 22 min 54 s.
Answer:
10 h 25 min 27 s
